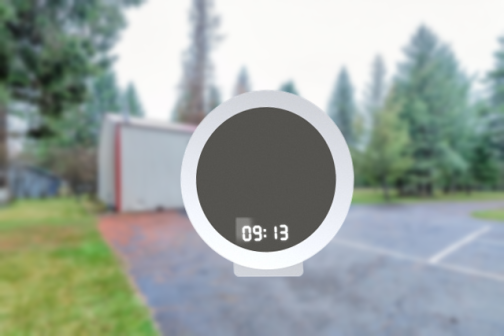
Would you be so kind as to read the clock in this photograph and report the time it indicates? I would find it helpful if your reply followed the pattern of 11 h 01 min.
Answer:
9 h 13 min
